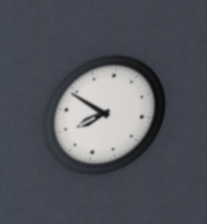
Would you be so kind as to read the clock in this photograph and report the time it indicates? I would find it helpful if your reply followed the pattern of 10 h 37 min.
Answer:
7 h 49 min
